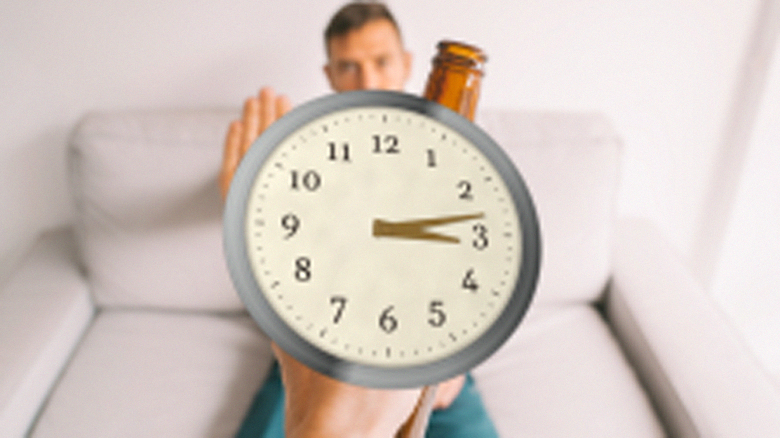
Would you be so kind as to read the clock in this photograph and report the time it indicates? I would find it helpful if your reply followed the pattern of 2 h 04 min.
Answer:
3 h 13 min
